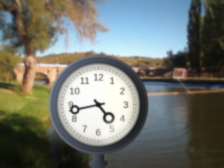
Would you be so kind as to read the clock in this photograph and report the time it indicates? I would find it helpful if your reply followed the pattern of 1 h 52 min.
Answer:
4 h 43 min
